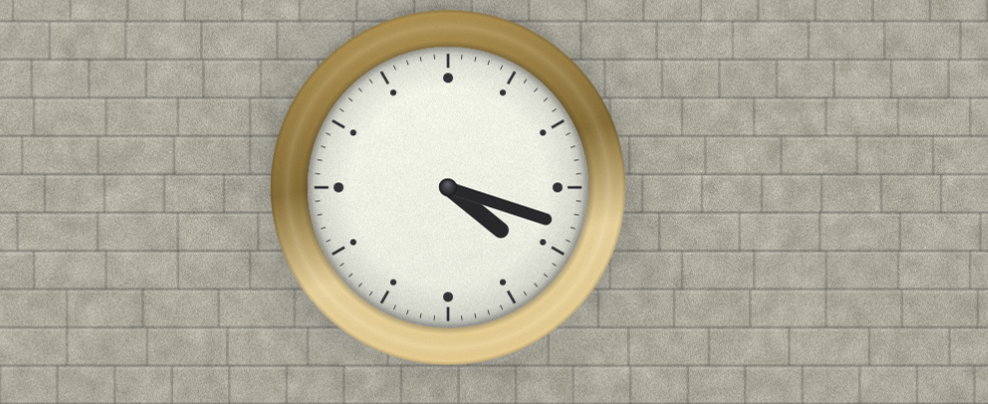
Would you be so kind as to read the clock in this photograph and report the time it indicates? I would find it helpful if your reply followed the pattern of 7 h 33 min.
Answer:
4 h 18 min
